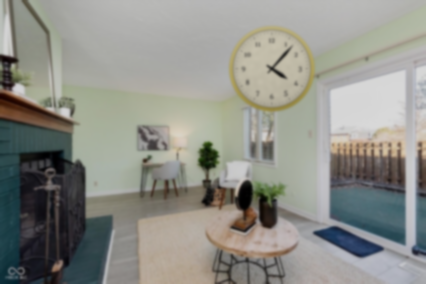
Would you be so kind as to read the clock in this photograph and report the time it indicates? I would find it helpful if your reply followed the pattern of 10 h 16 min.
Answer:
4 h 07 min
